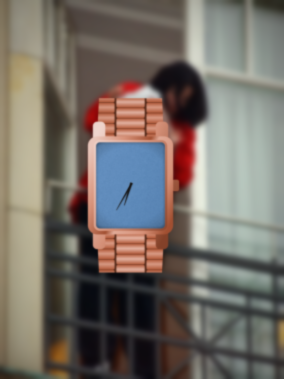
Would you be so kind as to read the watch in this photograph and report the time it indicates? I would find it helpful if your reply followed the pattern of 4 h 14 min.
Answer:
6 h 35 min
